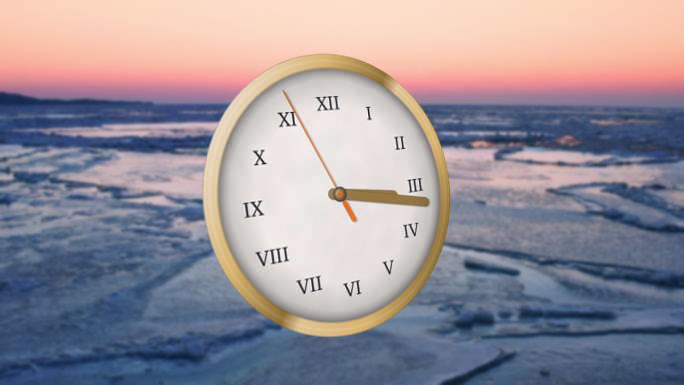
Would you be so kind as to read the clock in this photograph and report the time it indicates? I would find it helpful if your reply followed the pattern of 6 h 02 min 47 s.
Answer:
3 h 16 min 56 s
